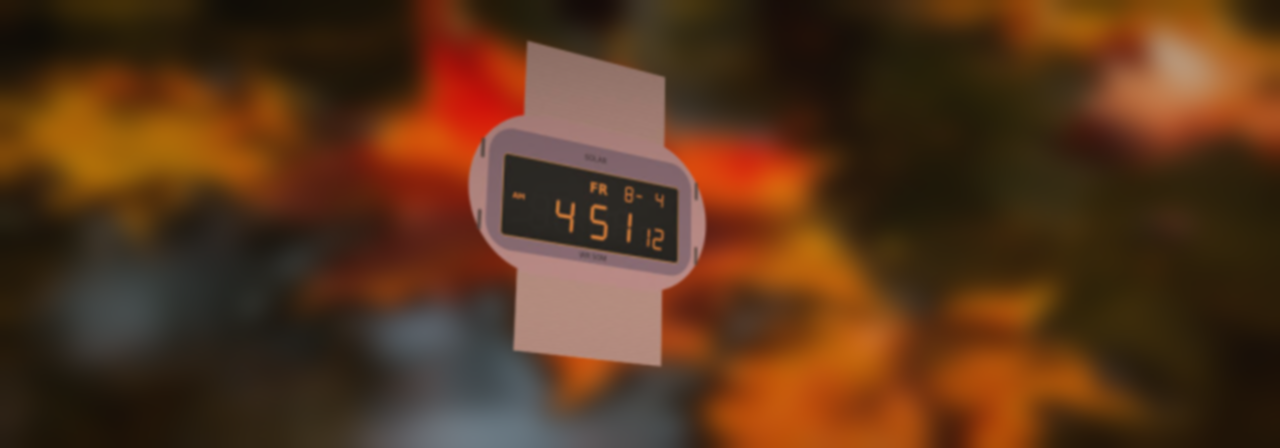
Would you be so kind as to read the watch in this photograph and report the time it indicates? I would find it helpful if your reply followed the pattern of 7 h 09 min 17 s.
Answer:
4 h 51 min 12 s
